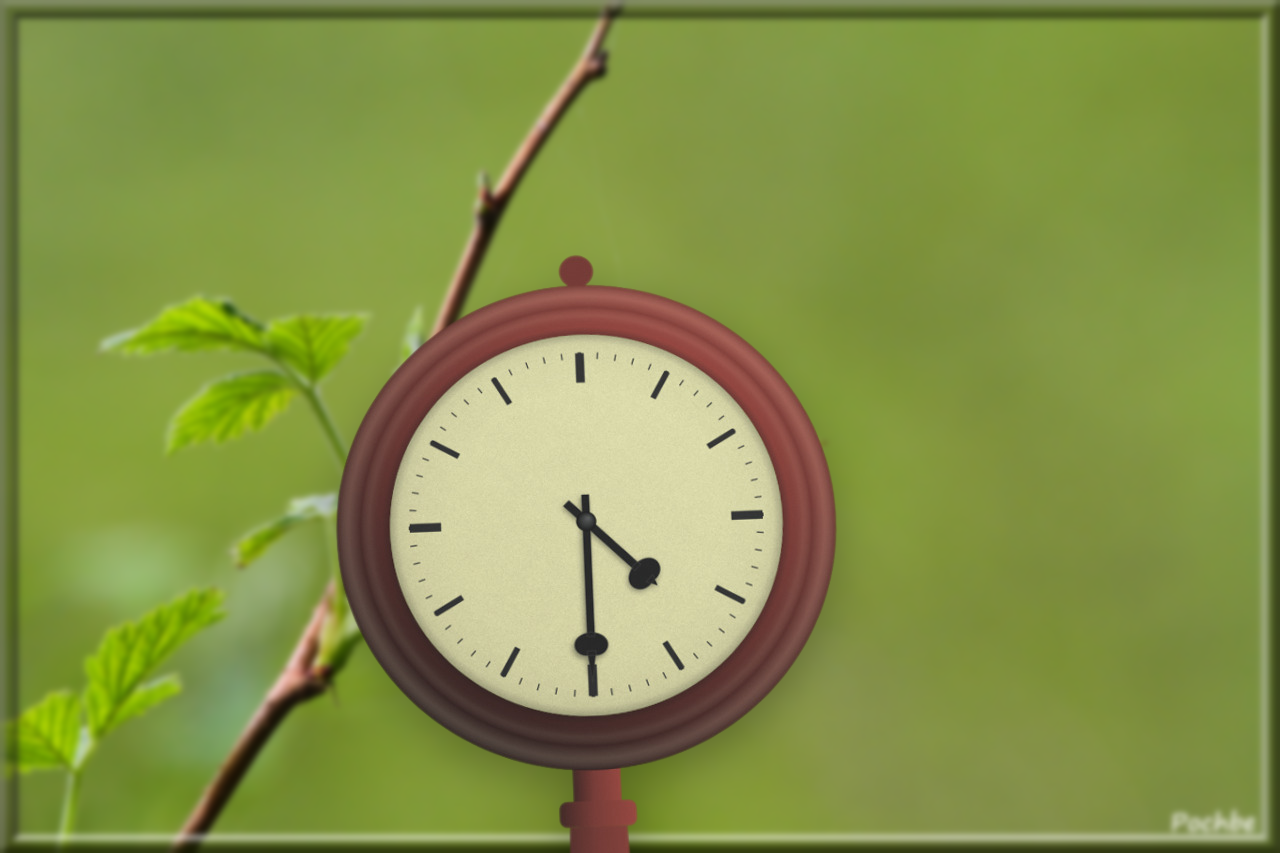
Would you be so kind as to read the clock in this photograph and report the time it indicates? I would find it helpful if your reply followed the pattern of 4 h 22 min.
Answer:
4 h 30 min
